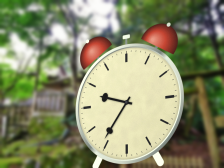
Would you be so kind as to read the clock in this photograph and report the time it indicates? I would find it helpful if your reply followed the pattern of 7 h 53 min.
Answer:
9 h 36 min
